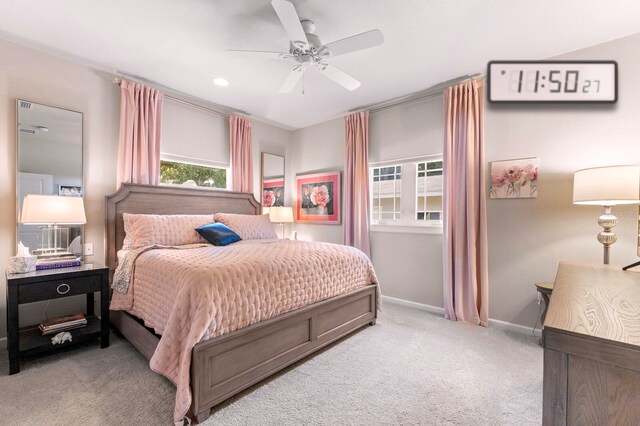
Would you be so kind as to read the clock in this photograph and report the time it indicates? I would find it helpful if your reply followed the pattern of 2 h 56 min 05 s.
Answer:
11 h 50 min 27 s
